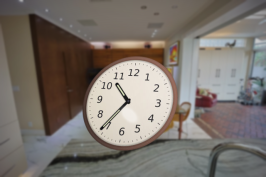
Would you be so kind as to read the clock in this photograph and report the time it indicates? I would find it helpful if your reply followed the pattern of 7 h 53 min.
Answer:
10 h 36 min
